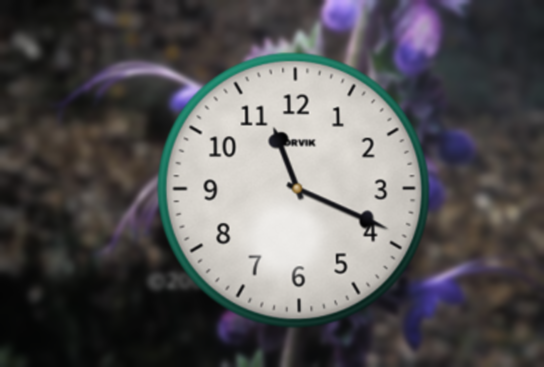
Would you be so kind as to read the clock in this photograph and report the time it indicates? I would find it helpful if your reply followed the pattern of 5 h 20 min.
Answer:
11 h 19 min
